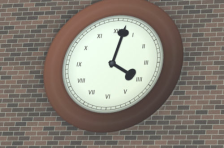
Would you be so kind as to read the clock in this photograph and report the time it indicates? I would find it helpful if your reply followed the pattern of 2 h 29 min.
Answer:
4 h 02 min
